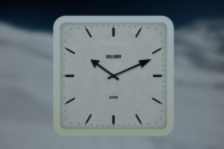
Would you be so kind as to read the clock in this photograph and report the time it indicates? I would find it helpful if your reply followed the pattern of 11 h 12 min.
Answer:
10 h 11 min
